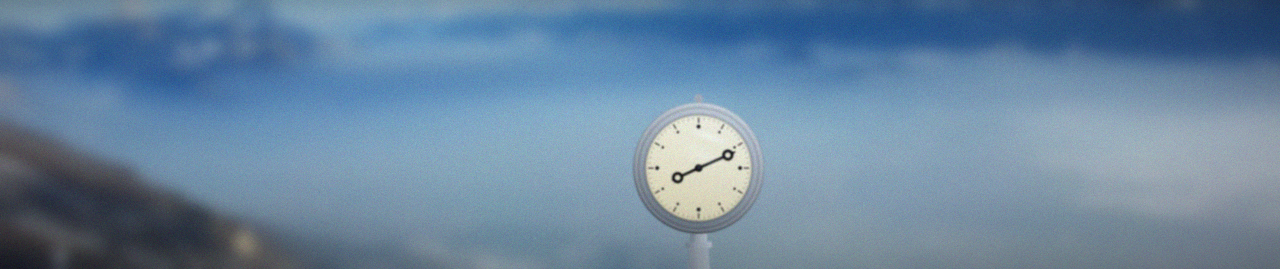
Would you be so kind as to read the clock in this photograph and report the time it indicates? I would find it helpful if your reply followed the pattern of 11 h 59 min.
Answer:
8 h 11 min
